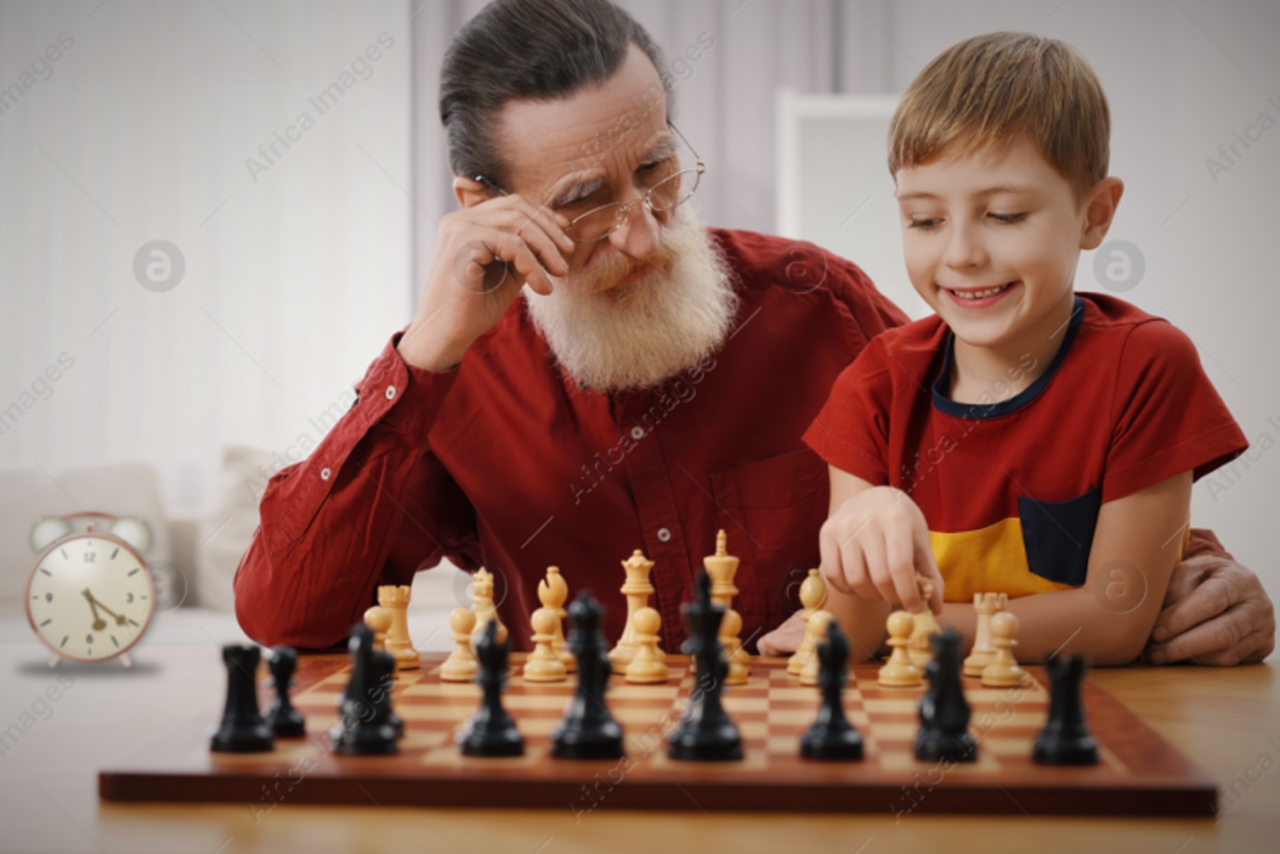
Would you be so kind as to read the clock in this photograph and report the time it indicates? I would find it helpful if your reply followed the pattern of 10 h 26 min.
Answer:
5 h 21 min
